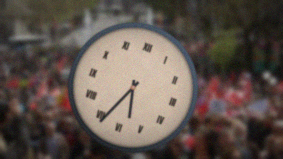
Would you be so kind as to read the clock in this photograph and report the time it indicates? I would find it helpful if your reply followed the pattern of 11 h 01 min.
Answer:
5 h 34 min
